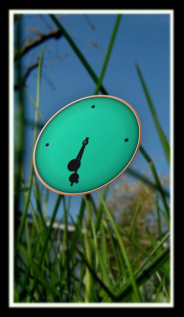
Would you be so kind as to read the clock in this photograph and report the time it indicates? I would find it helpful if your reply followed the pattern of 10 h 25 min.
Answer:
6 h 31 min
